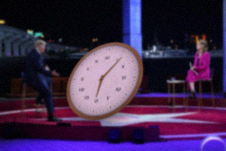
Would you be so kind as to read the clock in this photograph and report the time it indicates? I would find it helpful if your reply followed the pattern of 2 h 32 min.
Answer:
6 h 06 min
